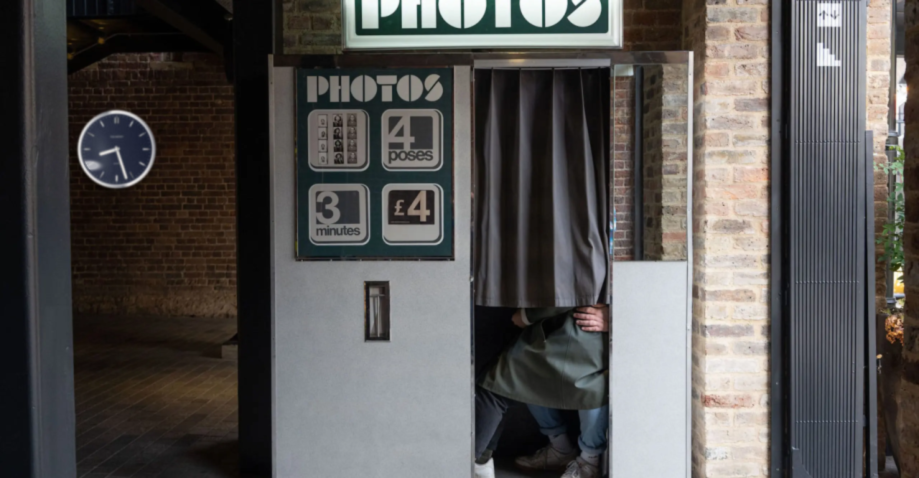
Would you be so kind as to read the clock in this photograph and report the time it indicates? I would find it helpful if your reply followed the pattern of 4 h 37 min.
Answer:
8 h 27 min
